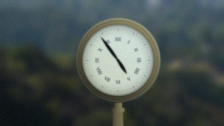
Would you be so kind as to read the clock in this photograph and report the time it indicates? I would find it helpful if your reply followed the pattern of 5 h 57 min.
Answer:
4 h 54 min
